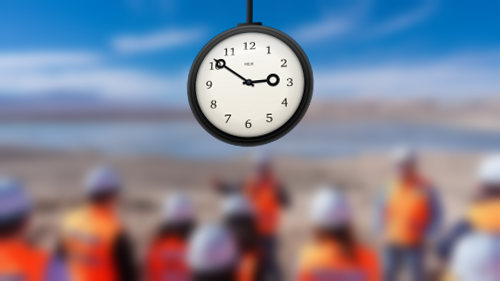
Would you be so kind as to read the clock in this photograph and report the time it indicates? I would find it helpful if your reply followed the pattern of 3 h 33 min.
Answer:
2 h 51 min
